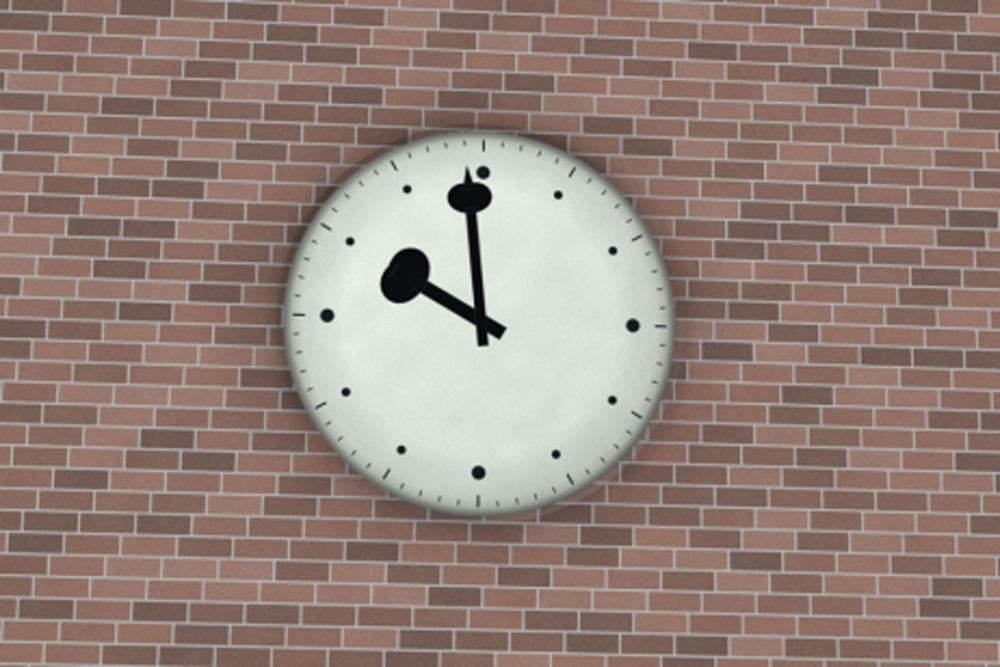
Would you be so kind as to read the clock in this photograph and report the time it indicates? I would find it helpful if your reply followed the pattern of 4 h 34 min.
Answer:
9 h 59 min
